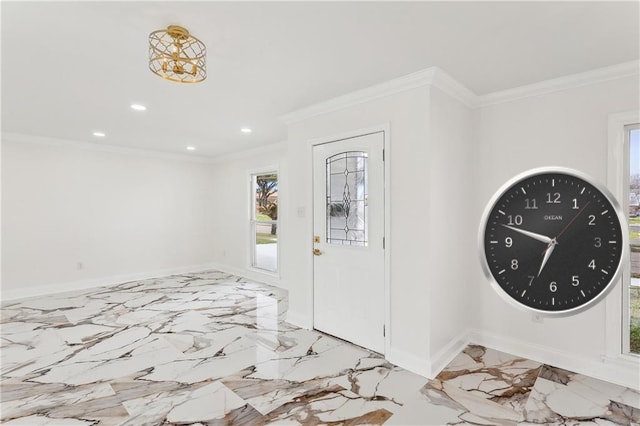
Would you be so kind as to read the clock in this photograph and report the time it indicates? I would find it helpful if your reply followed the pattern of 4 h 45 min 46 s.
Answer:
6 h 48 min 07 s
